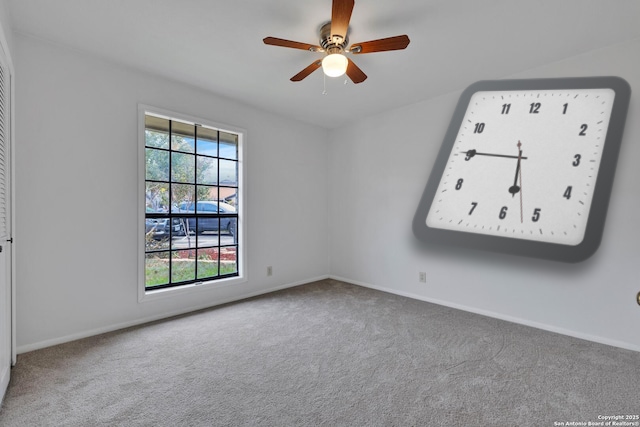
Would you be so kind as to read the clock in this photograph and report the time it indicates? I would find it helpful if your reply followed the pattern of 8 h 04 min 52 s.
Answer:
5 h 45 min 27 s
